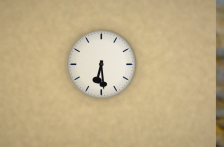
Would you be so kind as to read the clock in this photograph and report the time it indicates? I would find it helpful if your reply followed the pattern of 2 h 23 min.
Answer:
6 h 29 min
